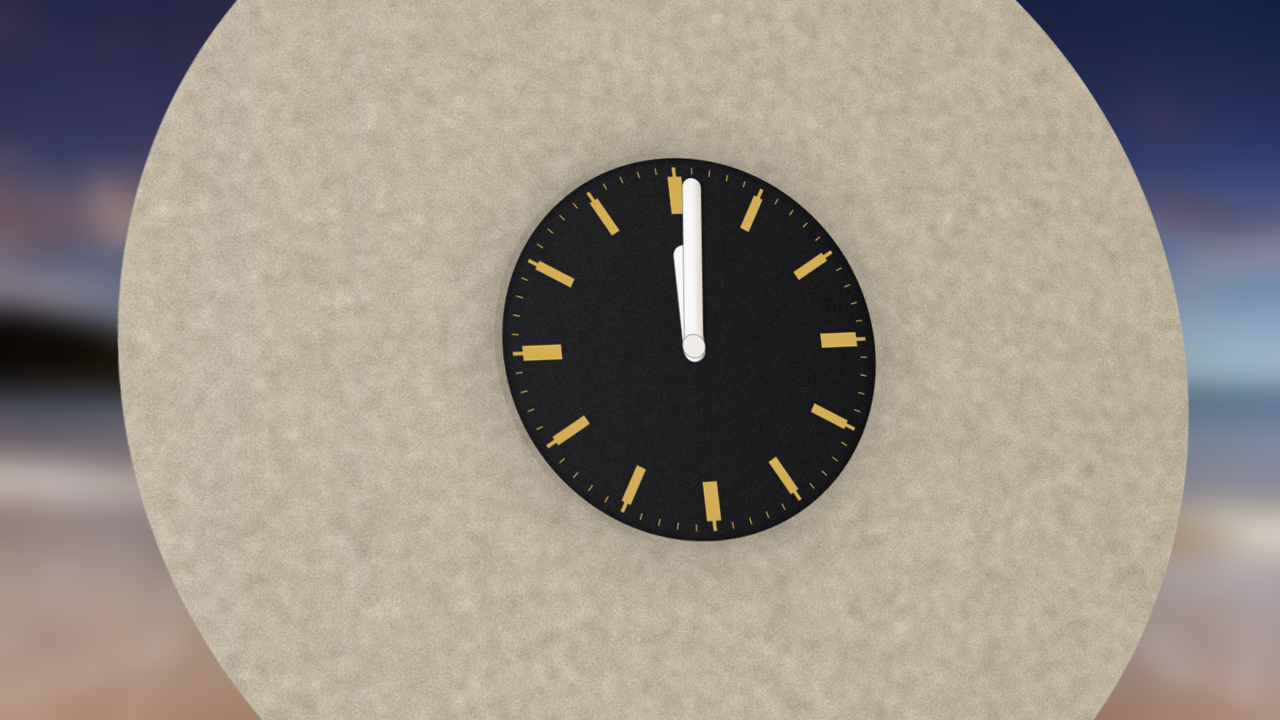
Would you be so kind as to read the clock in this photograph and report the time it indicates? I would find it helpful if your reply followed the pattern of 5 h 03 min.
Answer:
12 h 01 min
